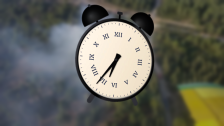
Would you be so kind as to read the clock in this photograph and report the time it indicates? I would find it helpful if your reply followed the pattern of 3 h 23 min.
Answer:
6 h 36 min
